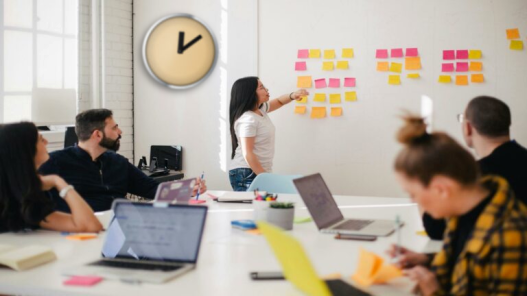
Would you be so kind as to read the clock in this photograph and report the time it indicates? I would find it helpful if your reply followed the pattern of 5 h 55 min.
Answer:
12 h 09 min
